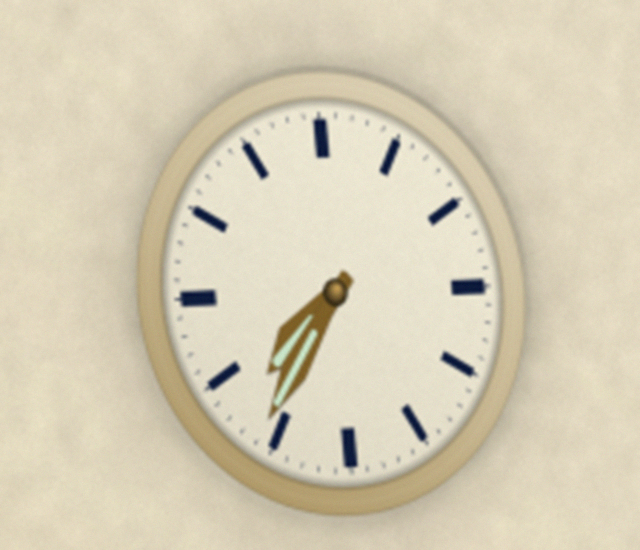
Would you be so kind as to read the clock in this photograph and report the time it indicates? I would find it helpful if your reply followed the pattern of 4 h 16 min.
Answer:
7 h 36 min
